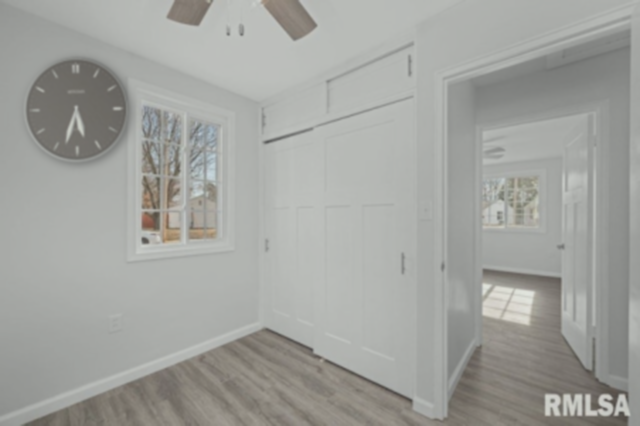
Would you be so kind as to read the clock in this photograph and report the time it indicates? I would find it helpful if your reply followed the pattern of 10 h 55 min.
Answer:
5 h 33 min
